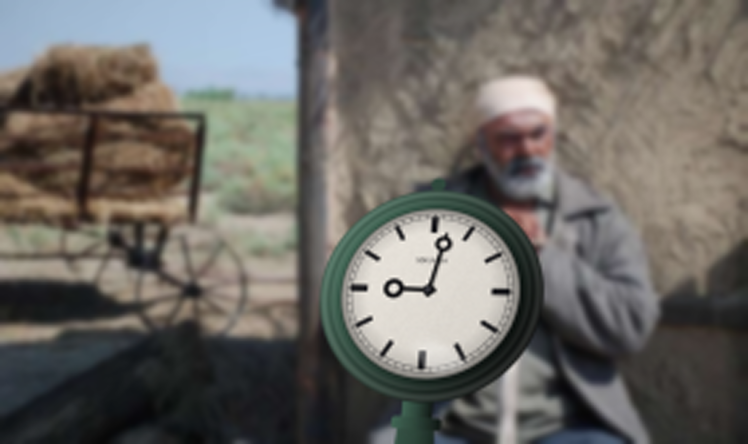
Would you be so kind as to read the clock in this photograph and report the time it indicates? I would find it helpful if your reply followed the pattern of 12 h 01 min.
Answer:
9 h 02 min
